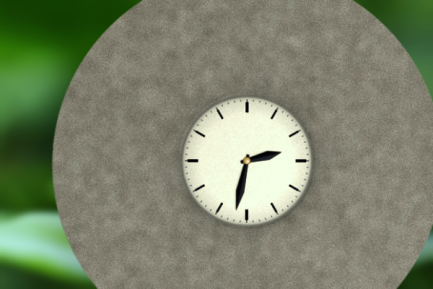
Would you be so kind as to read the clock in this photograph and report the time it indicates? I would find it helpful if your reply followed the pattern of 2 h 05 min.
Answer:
2 h 32 min
